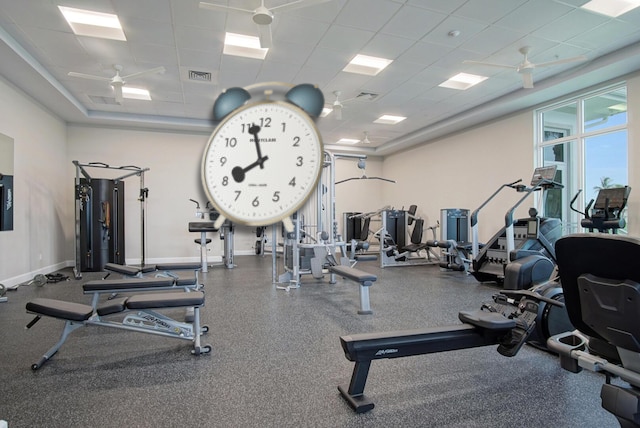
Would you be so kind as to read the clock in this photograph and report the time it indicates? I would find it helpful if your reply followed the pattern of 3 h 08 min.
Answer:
7 h 57 min
